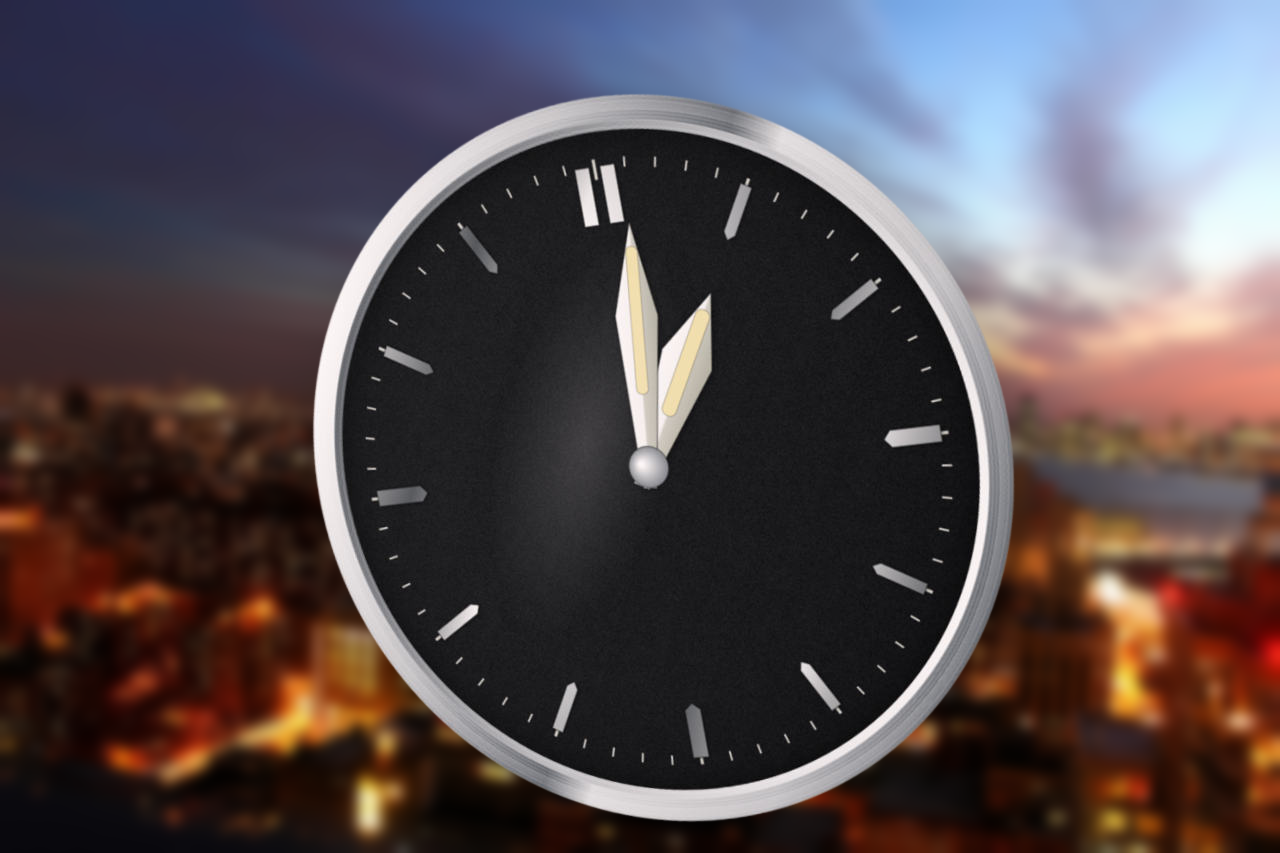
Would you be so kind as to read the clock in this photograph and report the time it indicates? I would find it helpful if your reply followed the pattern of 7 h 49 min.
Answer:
1 h 01 min
